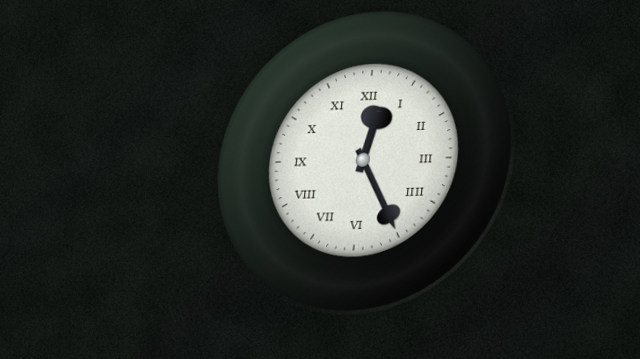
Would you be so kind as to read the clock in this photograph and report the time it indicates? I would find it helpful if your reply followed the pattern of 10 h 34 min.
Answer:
12 h 25 min
